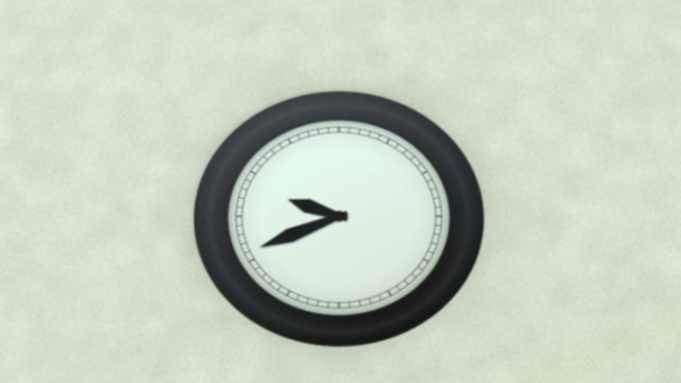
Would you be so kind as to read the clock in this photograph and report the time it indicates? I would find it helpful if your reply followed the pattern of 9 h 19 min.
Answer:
9 h 41 min
